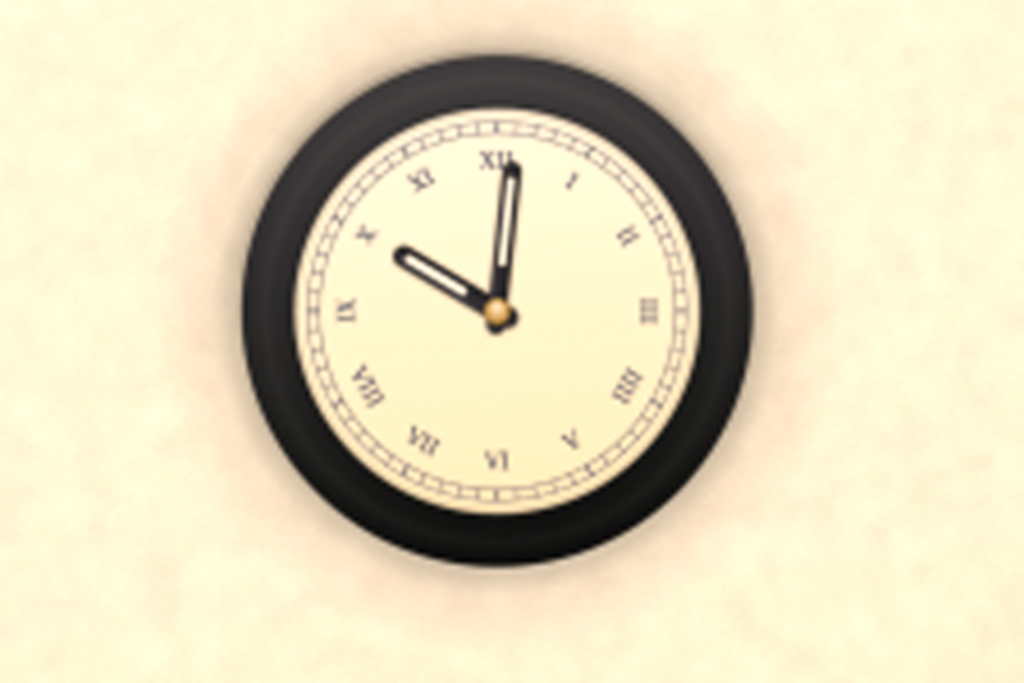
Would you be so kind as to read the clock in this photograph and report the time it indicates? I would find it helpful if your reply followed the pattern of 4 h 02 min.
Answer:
10 h 01 min
